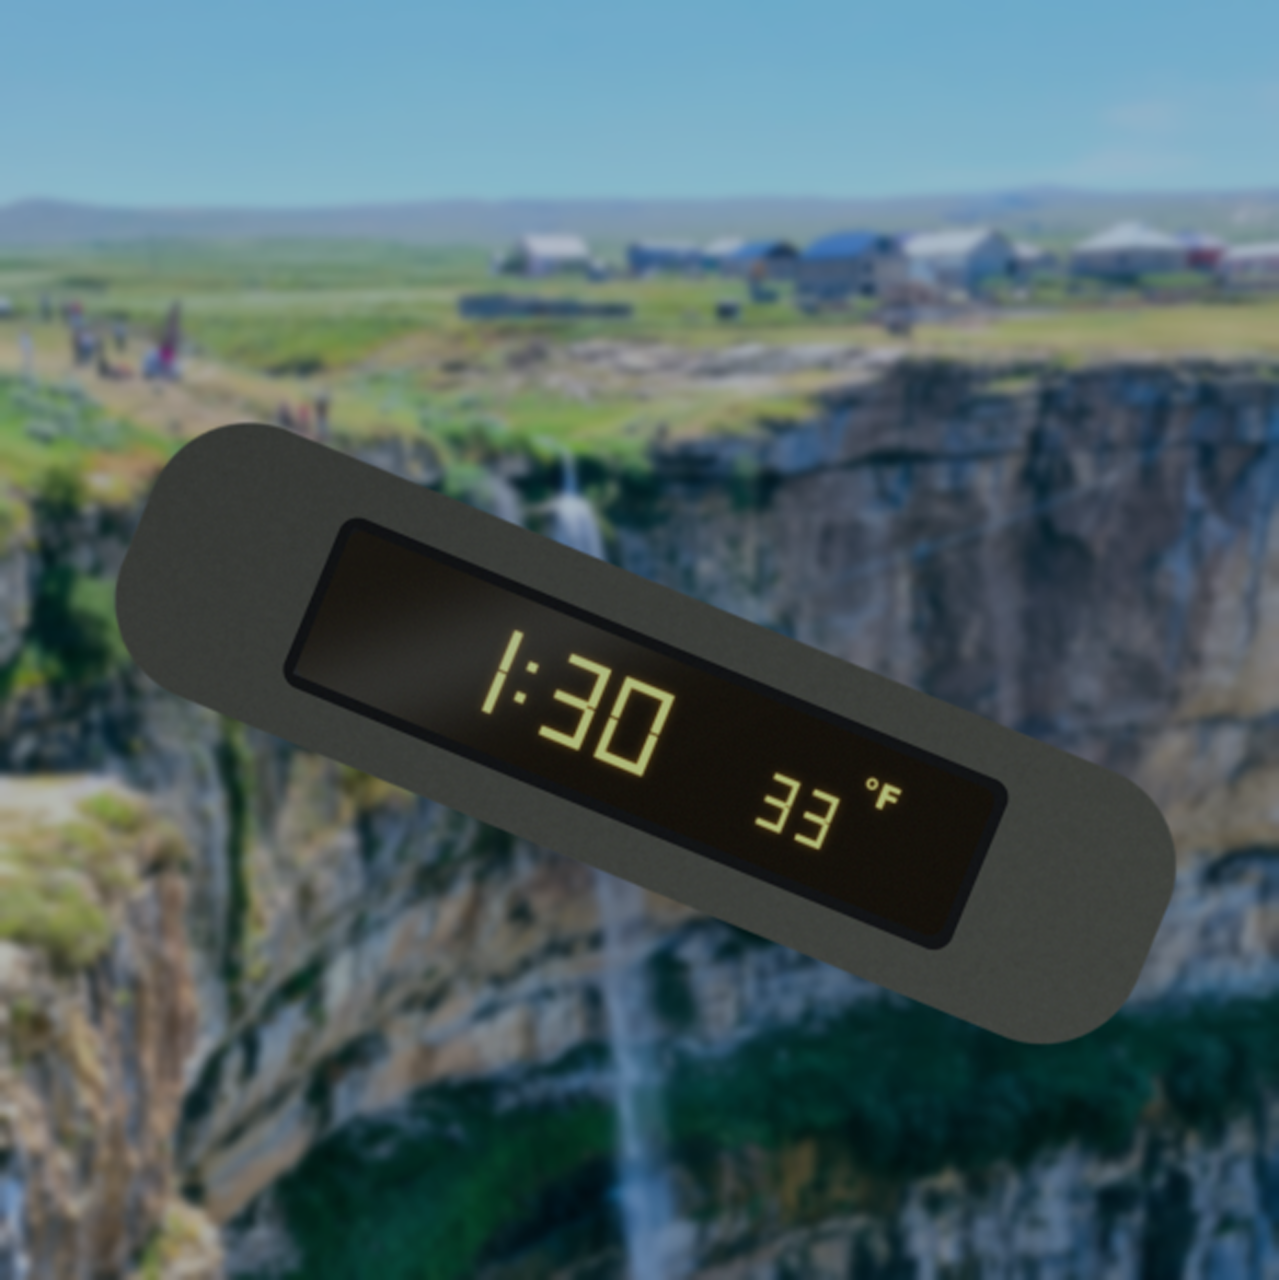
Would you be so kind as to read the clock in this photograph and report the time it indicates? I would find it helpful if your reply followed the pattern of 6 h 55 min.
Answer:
1 h 30 min
